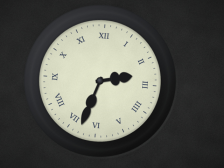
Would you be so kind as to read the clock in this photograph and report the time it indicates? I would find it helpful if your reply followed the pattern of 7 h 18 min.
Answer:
2 h 33 min
